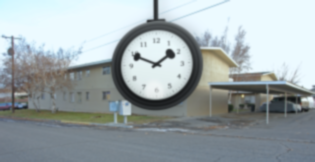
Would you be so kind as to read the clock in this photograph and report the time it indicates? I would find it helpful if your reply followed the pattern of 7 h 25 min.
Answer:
1 h 49 min
